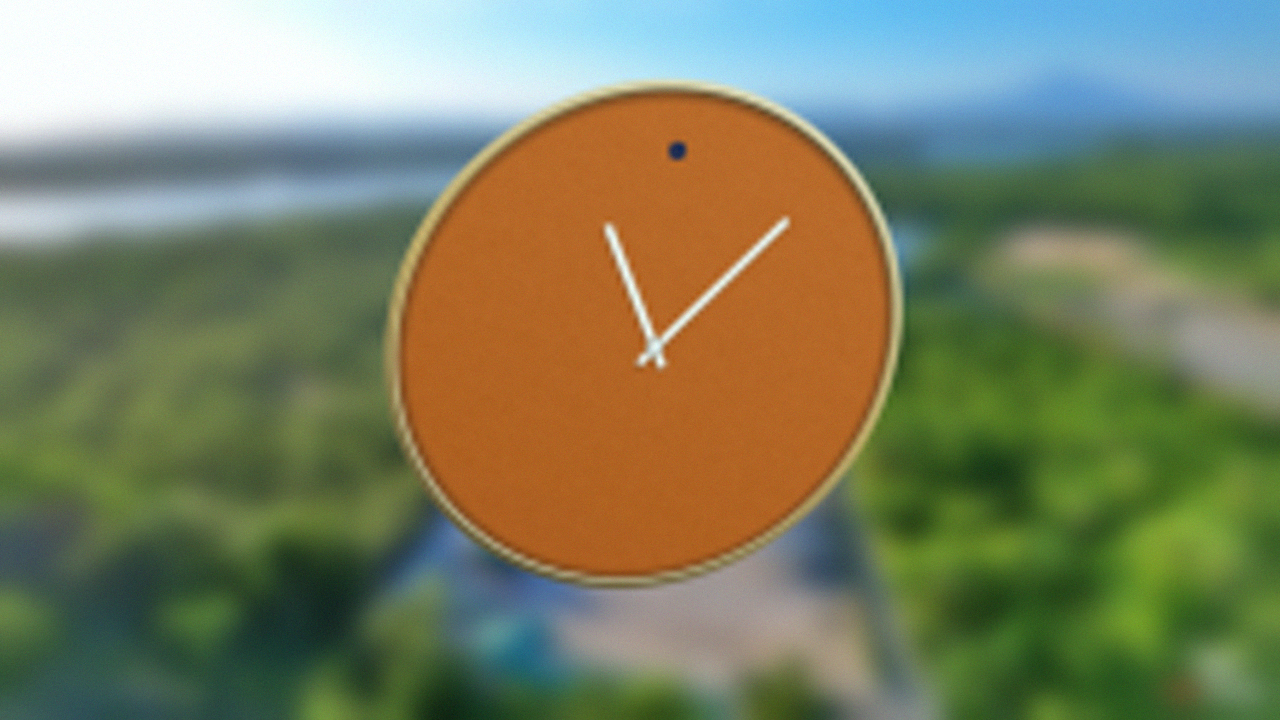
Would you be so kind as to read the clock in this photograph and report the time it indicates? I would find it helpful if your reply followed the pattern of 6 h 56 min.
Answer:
11 h 07 min
